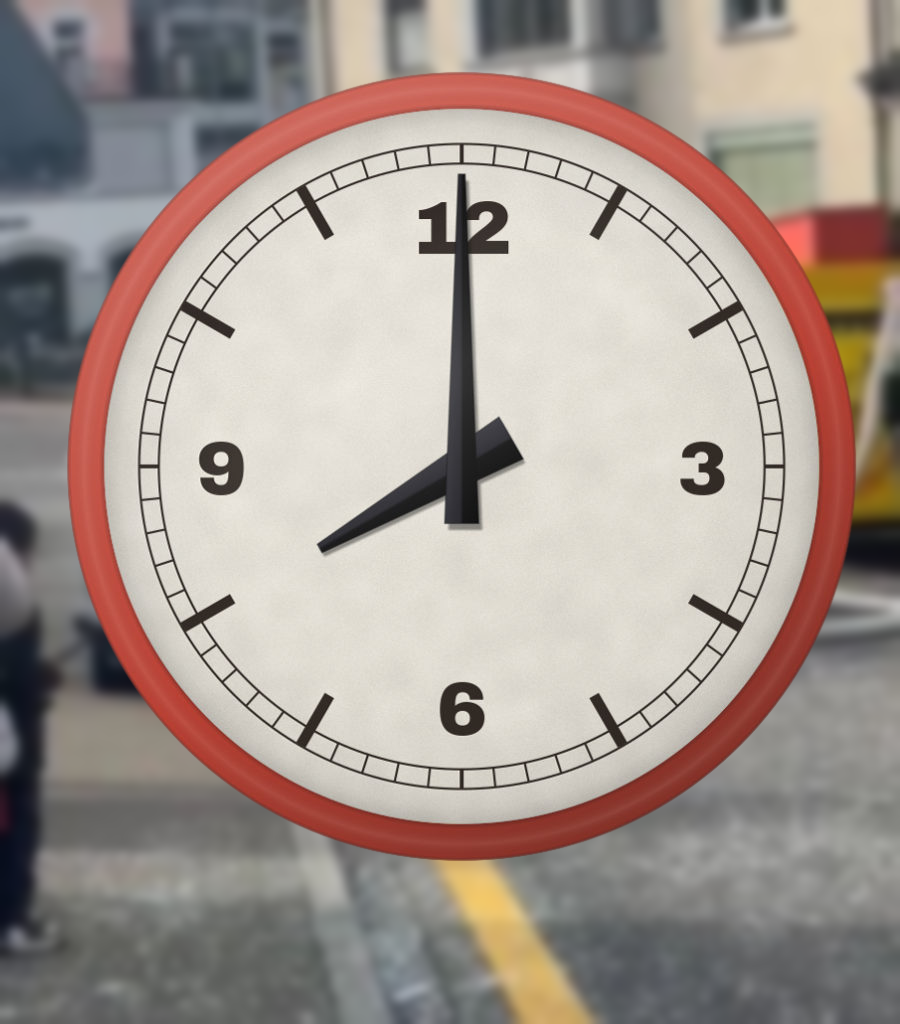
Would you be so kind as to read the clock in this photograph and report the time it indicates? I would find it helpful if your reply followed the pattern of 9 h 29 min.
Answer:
8 h 00 min
